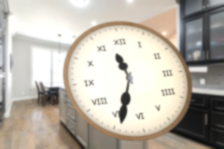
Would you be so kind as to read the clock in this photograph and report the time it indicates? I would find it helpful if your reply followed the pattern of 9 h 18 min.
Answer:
11 h 34 min
